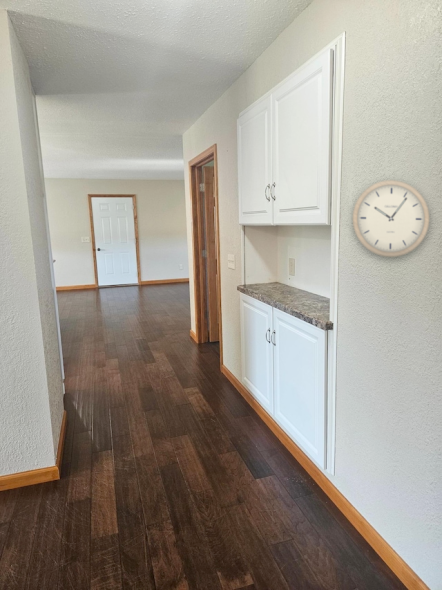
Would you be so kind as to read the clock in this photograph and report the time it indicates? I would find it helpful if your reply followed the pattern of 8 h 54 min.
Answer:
10 h 06 min
